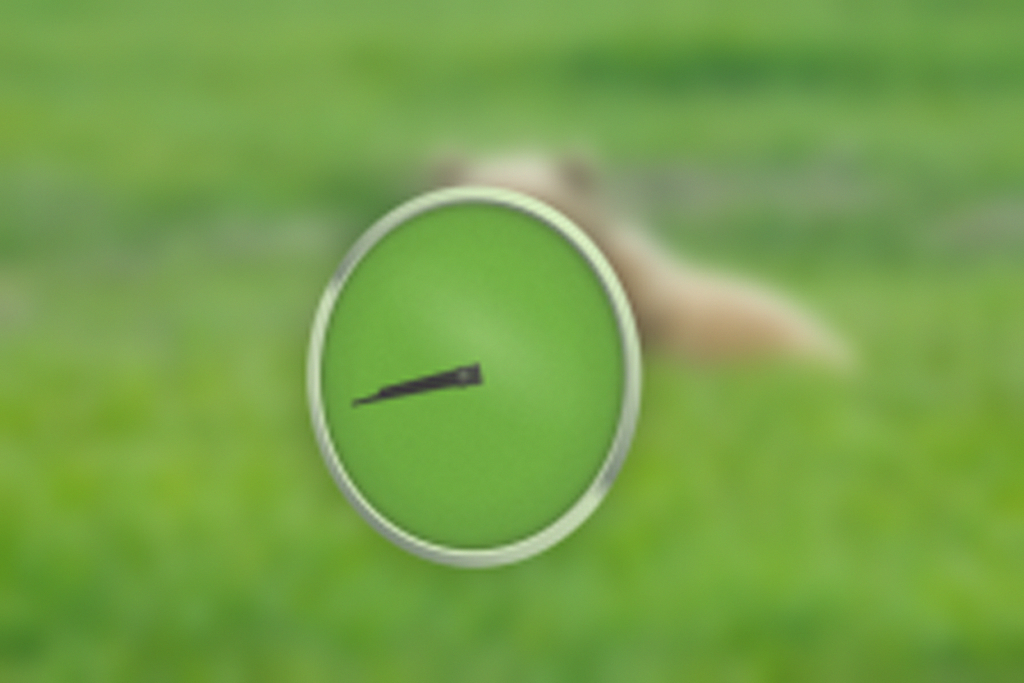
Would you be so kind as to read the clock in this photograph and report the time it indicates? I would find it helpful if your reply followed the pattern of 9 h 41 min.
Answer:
8 h 43 min
